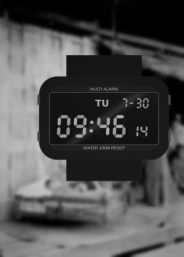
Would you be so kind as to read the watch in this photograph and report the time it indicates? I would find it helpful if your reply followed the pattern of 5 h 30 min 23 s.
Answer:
9 h 46 min 14 s
